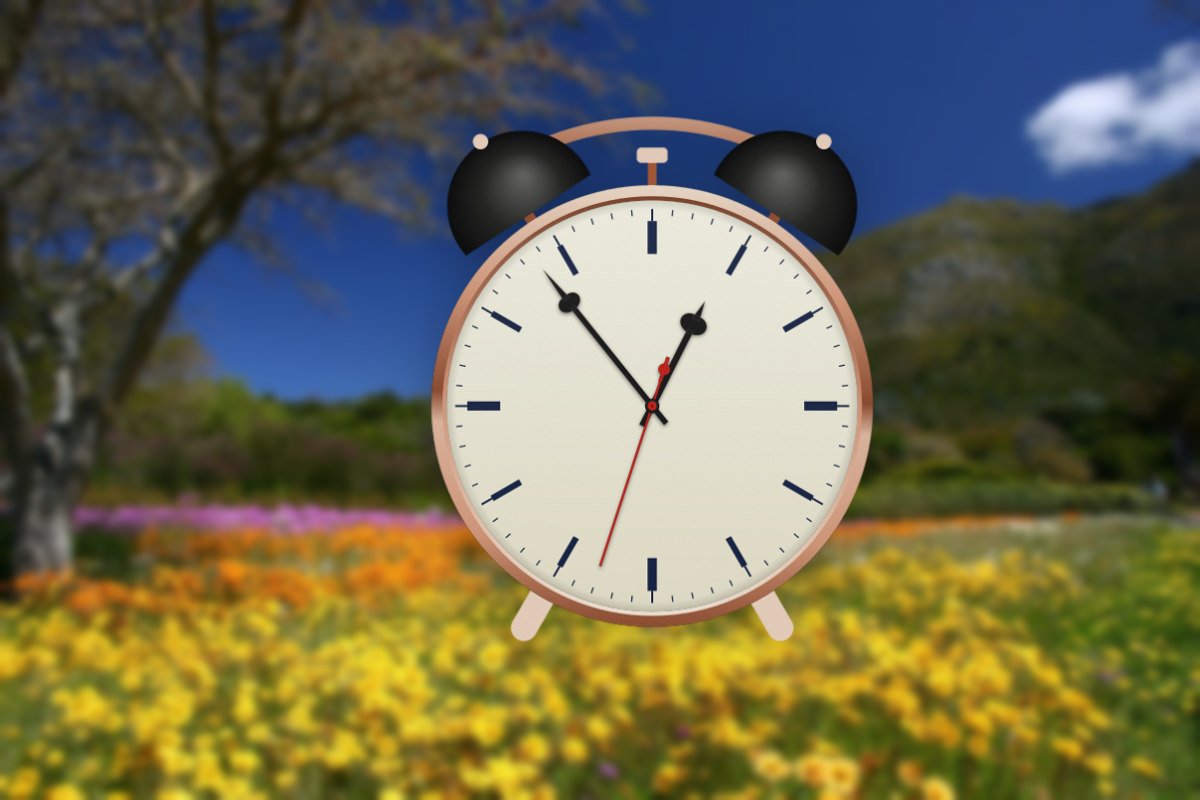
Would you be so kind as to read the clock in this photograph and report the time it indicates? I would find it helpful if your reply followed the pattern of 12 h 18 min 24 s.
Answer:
12 h 53 min 33 s
